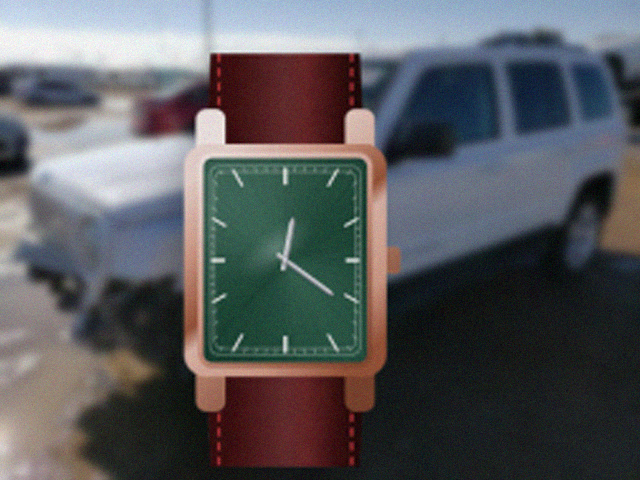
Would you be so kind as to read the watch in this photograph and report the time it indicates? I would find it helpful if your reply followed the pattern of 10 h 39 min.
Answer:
12 h 21 min
